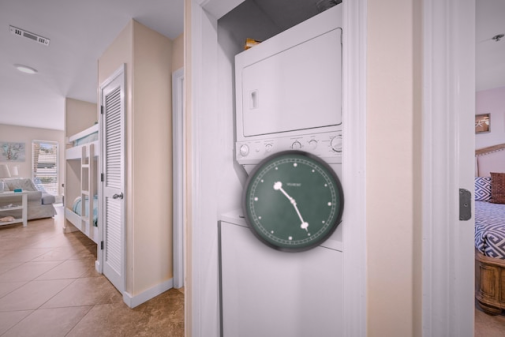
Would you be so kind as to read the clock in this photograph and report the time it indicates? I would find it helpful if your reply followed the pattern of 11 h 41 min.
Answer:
10 h 25 min
